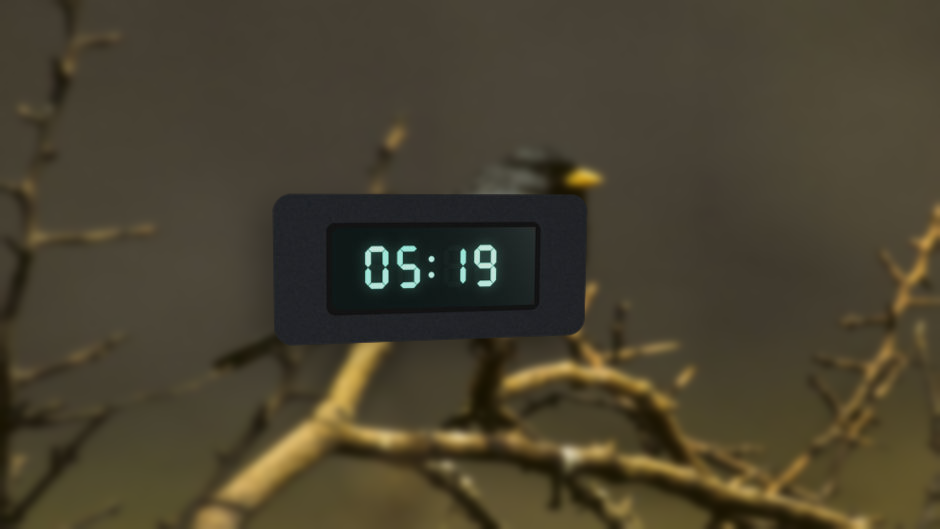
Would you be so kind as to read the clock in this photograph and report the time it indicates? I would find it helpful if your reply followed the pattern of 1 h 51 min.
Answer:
5 h 19 min
